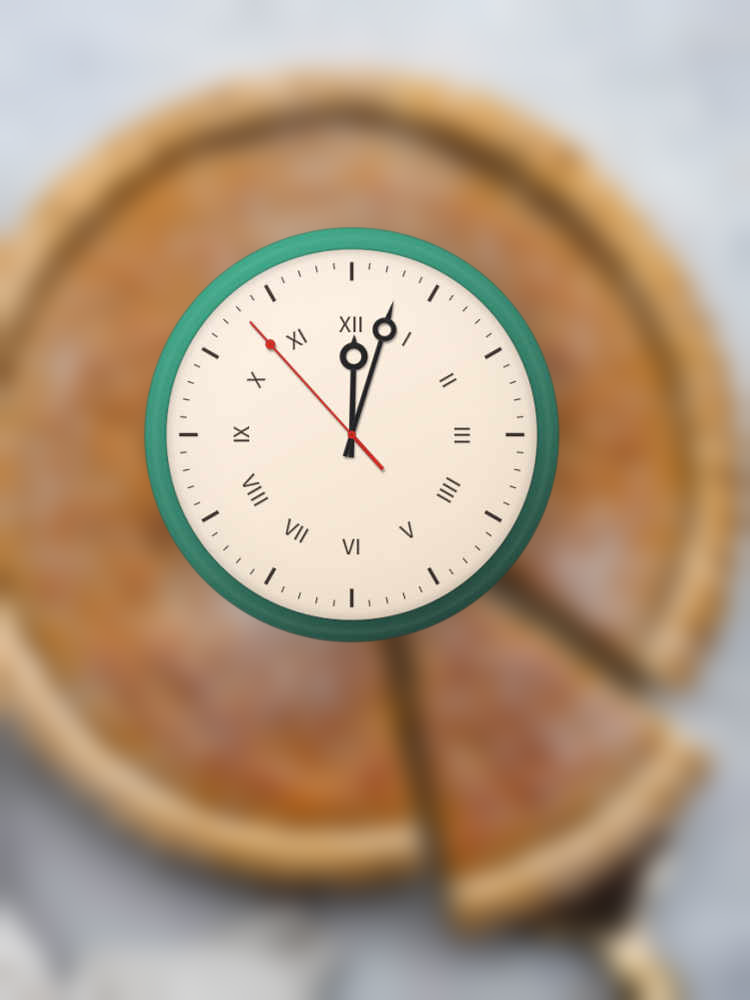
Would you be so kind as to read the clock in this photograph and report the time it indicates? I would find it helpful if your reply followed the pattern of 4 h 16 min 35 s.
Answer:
12 h 02 min 53 s
